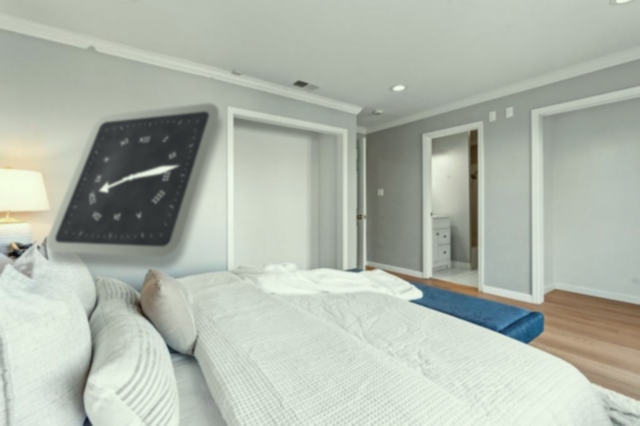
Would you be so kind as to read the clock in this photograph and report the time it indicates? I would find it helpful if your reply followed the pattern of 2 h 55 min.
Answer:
8 h 13 min
